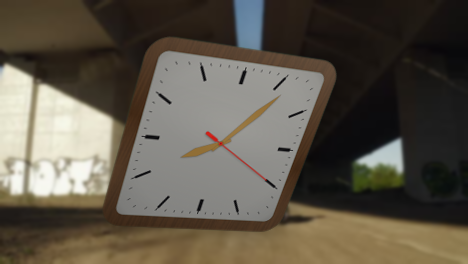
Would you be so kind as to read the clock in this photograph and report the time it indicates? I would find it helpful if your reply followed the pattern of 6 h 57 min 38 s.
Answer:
8 h 06 min 20 s
